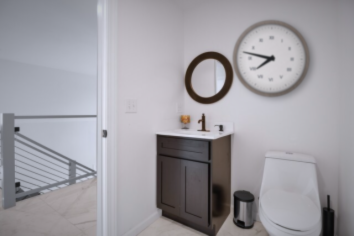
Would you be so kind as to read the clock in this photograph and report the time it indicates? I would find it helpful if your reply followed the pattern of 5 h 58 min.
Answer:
7 h 47 min
